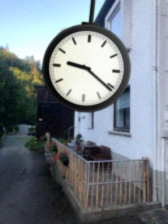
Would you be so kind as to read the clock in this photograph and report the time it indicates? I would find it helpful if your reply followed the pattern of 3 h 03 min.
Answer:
9 h 21 min
